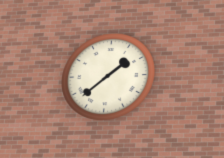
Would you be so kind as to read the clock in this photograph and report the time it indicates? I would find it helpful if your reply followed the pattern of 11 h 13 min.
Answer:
1 h 38 min
